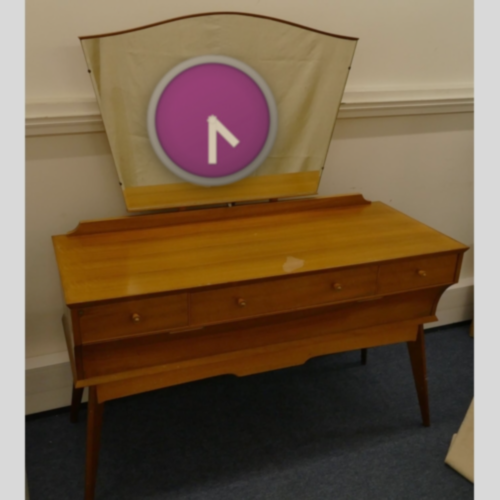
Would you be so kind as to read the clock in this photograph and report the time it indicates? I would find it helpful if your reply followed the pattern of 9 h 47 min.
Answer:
4 h 30 min
